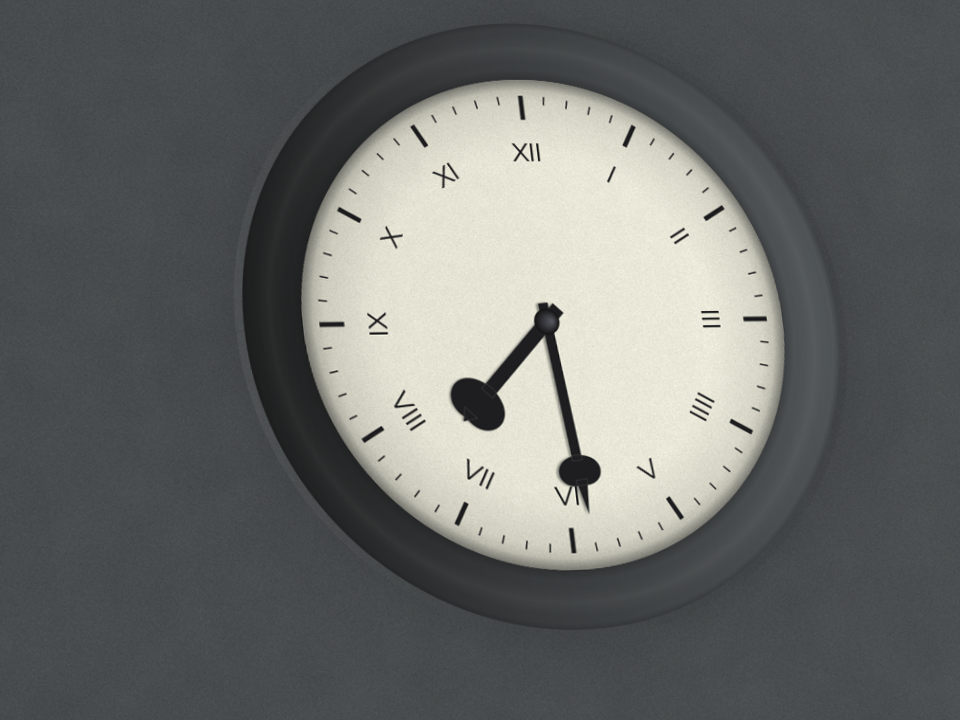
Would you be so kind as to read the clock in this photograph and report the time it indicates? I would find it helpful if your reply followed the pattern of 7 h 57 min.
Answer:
7 h 29 min
